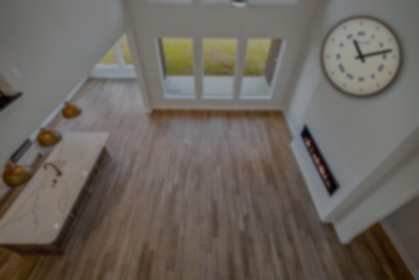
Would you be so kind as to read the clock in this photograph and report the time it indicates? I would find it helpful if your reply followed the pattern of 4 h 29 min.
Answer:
11 h 13 min
